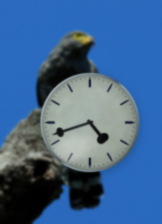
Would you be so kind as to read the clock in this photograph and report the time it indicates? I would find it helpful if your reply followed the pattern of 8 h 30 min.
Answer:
4 h 42 min
